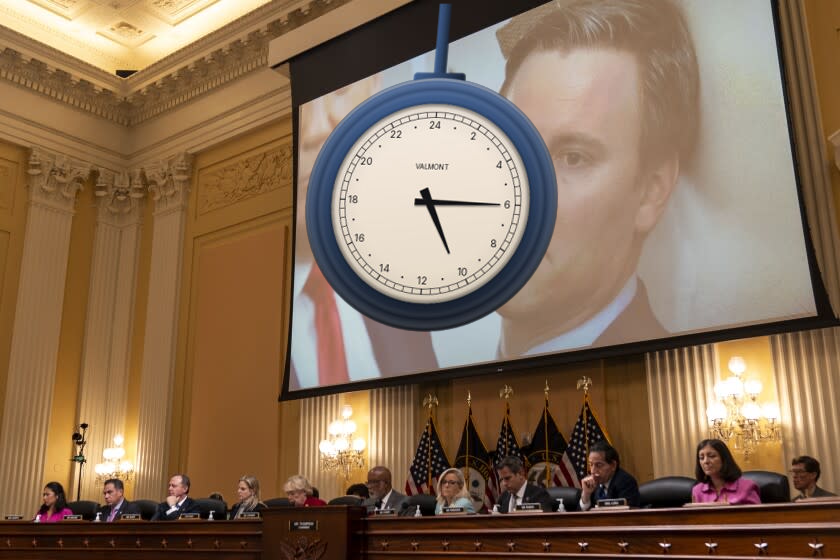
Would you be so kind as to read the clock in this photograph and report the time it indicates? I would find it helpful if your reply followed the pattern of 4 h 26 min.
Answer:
10 h 15 min
